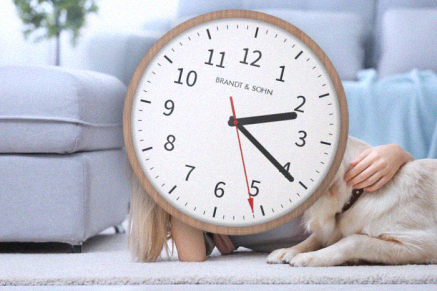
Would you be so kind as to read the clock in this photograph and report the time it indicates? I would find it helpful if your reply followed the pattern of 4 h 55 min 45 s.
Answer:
2 h 20 min 26 s
